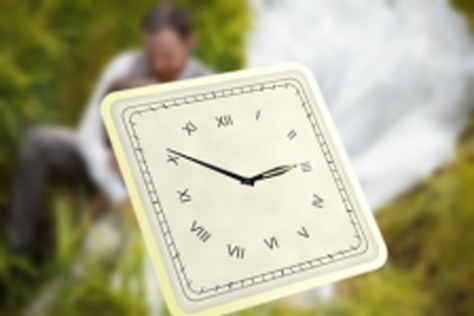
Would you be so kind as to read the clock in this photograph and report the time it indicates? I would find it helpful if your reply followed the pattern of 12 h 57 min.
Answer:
2 h 51 min
